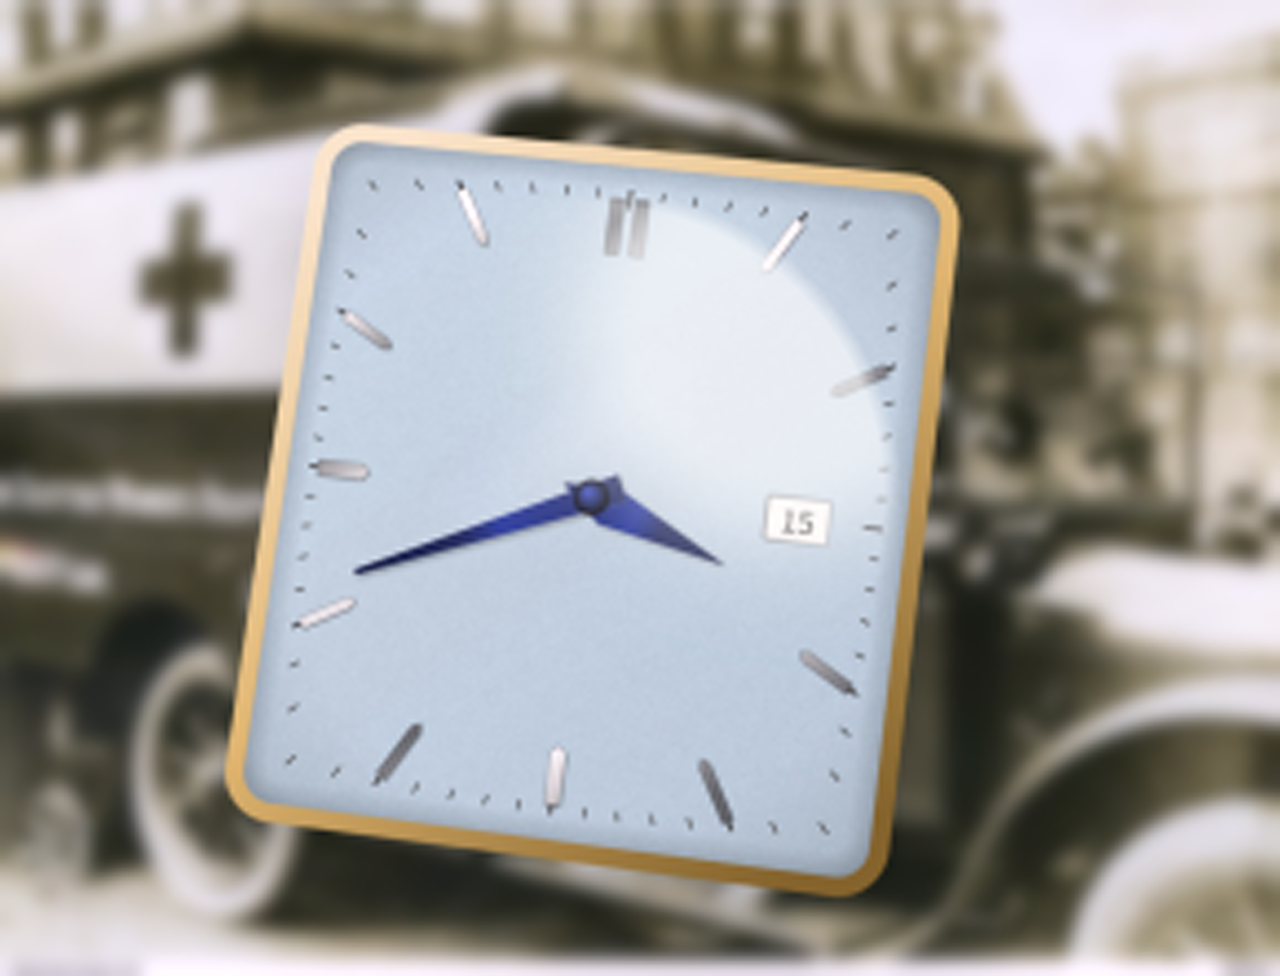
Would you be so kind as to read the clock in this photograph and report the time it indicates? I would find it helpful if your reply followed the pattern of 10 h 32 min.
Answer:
3 h 41 min
